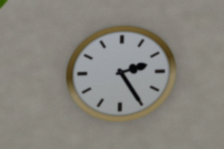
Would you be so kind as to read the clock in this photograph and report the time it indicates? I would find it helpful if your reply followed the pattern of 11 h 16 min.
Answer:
2 h 25 min
